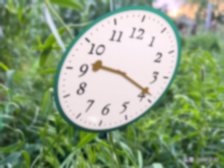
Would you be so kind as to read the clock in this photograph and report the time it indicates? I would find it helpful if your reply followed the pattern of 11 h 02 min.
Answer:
9 h 19 min
